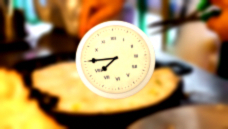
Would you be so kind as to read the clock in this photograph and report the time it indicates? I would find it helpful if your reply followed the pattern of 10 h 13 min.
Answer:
7 h 45 min
